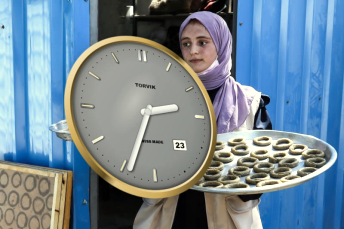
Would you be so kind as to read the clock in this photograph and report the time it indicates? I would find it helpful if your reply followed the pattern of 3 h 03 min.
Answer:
2 h 34 min
